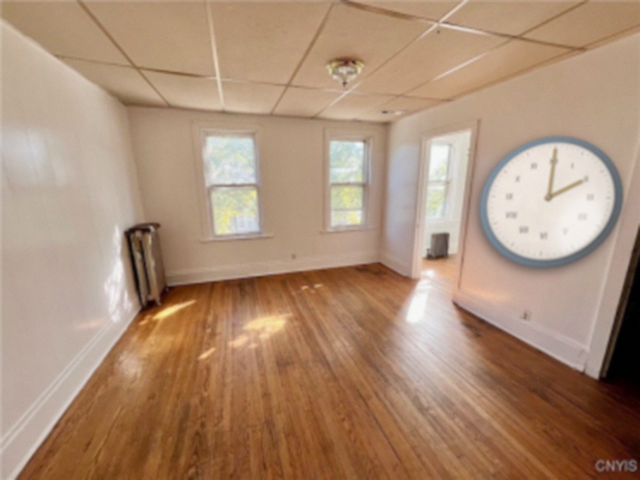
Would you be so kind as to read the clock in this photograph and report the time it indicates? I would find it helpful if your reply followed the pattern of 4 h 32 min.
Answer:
2 h 00 min
